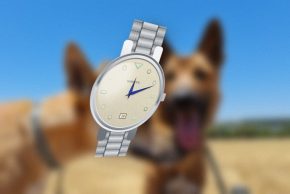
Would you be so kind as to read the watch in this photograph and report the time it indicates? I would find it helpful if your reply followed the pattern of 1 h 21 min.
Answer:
12 h 11 min
